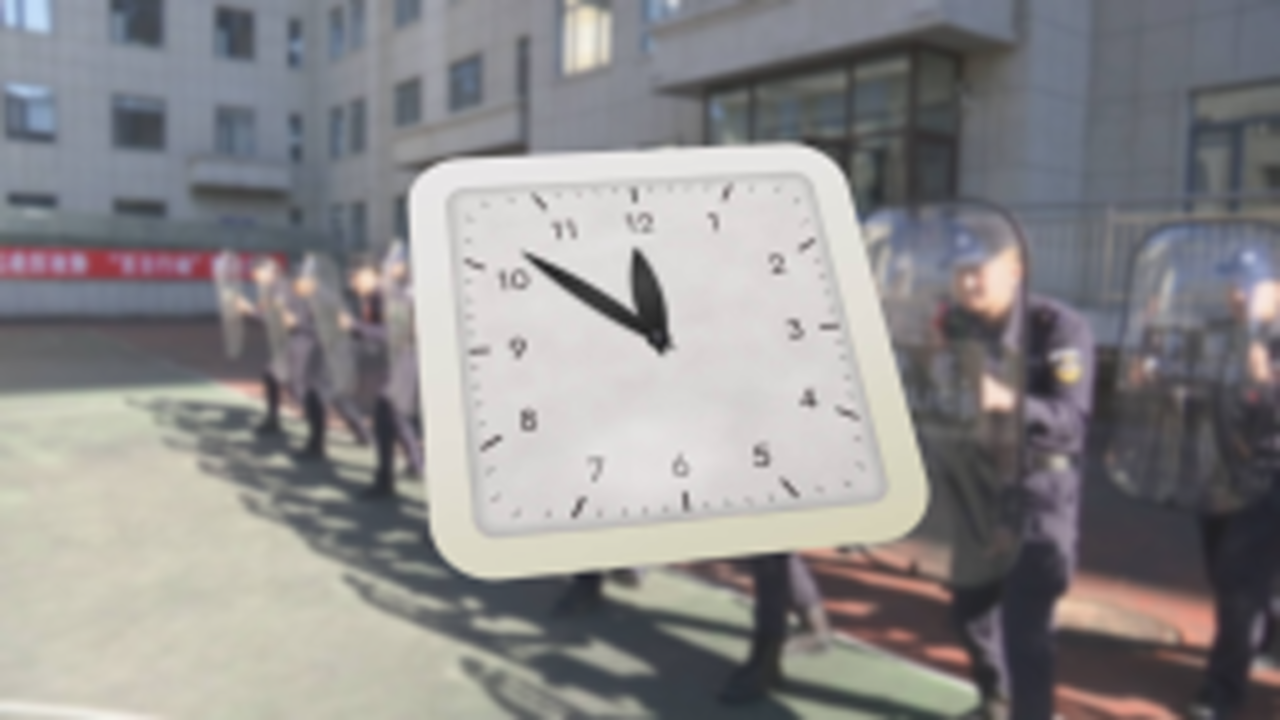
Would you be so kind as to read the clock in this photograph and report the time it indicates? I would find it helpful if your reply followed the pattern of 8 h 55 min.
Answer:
11 h 52 min
